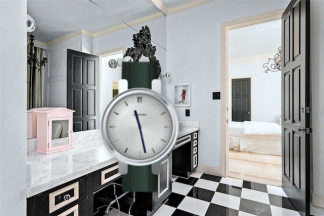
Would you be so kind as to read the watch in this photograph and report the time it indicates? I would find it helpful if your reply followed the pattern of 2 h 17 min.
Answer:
11 h 28 min
